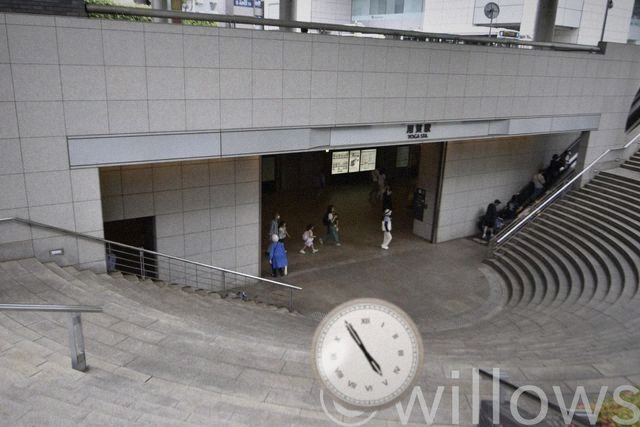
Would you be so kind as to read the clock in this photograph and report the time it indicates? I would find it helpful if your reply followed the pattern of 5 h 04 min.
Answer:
4 h 55 min
